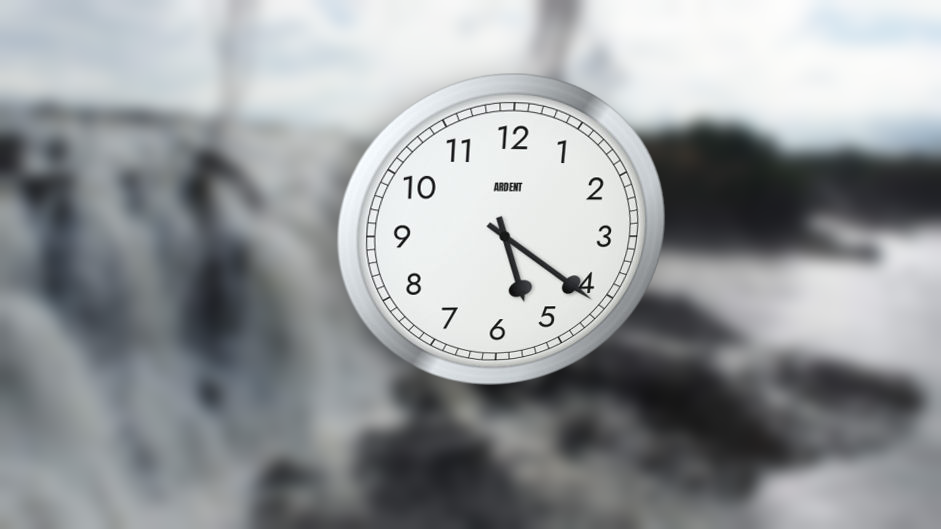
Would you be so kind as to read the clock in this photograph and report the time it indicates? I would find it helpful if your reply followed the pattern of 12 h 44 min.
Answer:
5 h 21 min
